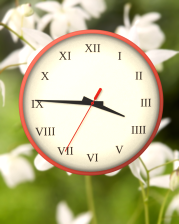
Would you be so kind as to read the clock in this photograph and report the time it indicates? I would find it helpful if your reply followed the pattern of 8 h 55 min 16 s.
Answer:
3 h 45 min 35 s
